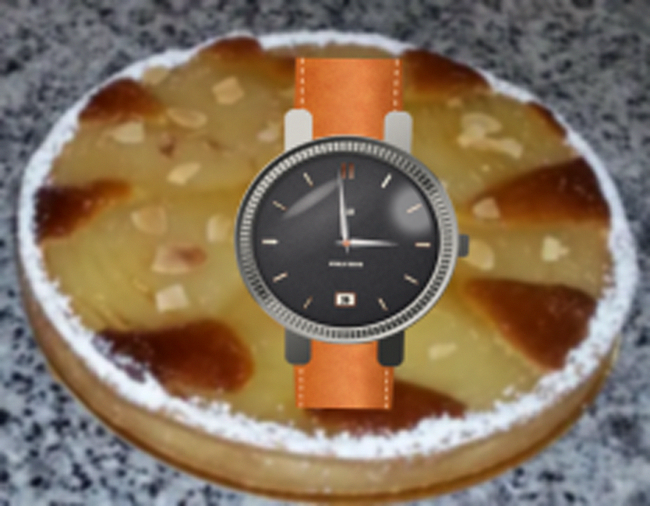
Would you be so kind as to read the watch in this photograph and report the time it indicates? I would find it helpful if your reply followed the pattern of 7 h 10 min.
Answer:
2 h 59 min
